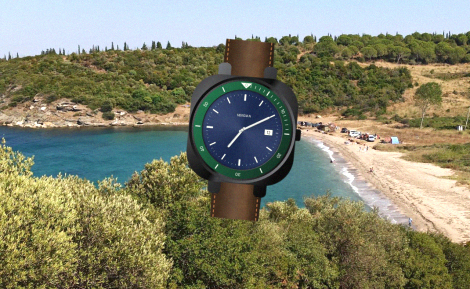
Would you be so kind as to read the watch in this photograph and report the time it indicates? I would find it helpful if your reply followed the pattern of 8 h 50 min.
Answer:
7 h 10 min
